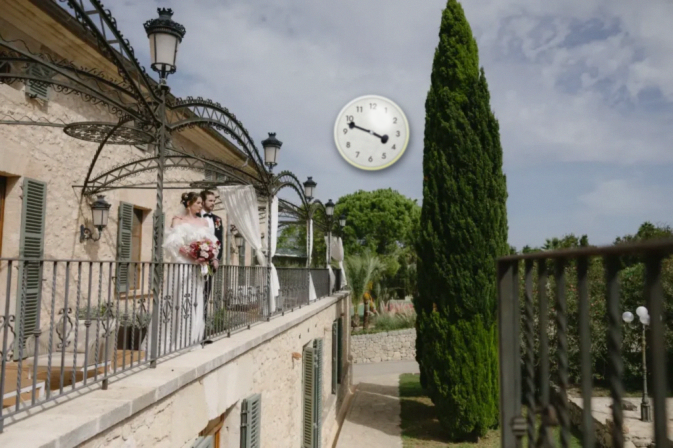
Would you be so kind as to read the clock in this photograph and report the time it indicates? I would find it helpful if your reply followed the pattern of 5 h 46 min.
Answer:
3 h 48 min
